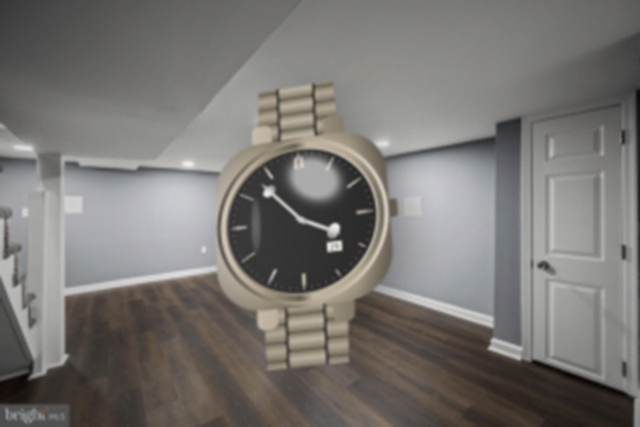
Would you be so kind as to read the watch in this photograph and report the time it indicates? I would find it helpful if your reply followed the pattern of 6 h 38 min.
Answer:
3 h 53 min
